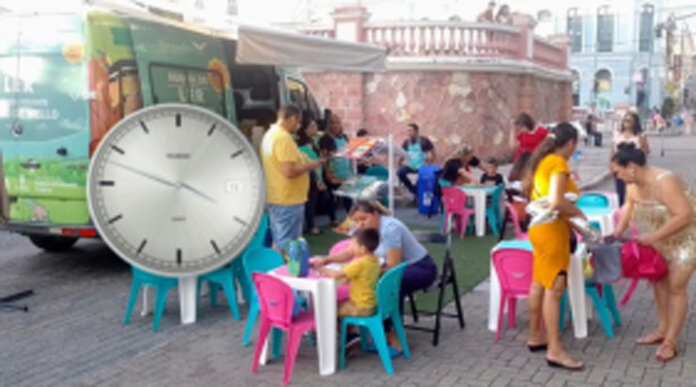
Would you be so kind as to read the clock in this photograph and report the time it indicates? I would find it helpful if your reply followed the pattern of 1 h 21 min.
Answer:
3 h 48 min
